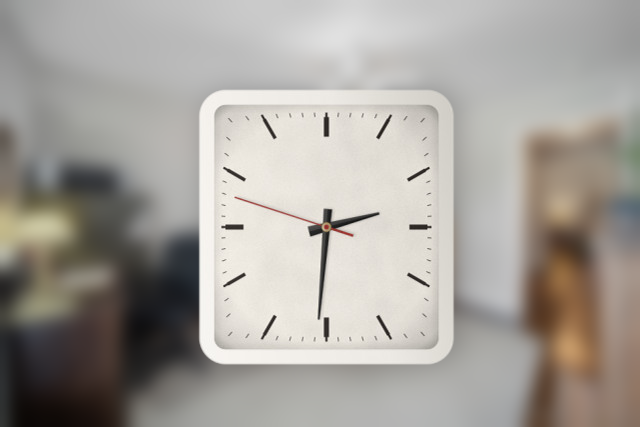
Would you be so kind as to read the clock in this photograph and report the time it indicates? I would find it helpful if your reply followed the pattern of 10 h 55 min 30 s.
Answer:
2 h 30 min 48 s
